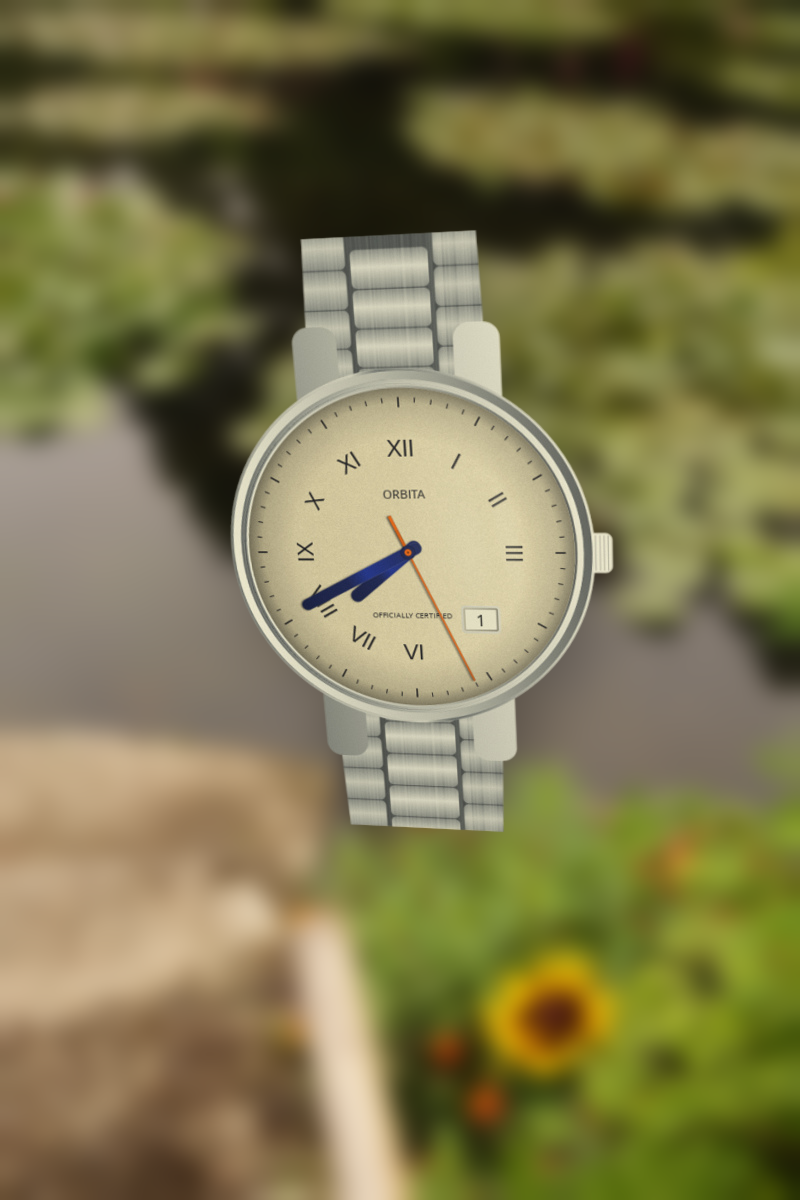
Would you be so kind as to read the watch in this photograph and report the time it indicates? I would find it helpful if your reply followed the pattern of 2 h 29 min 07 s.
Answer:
7 h 40 min 26 s
